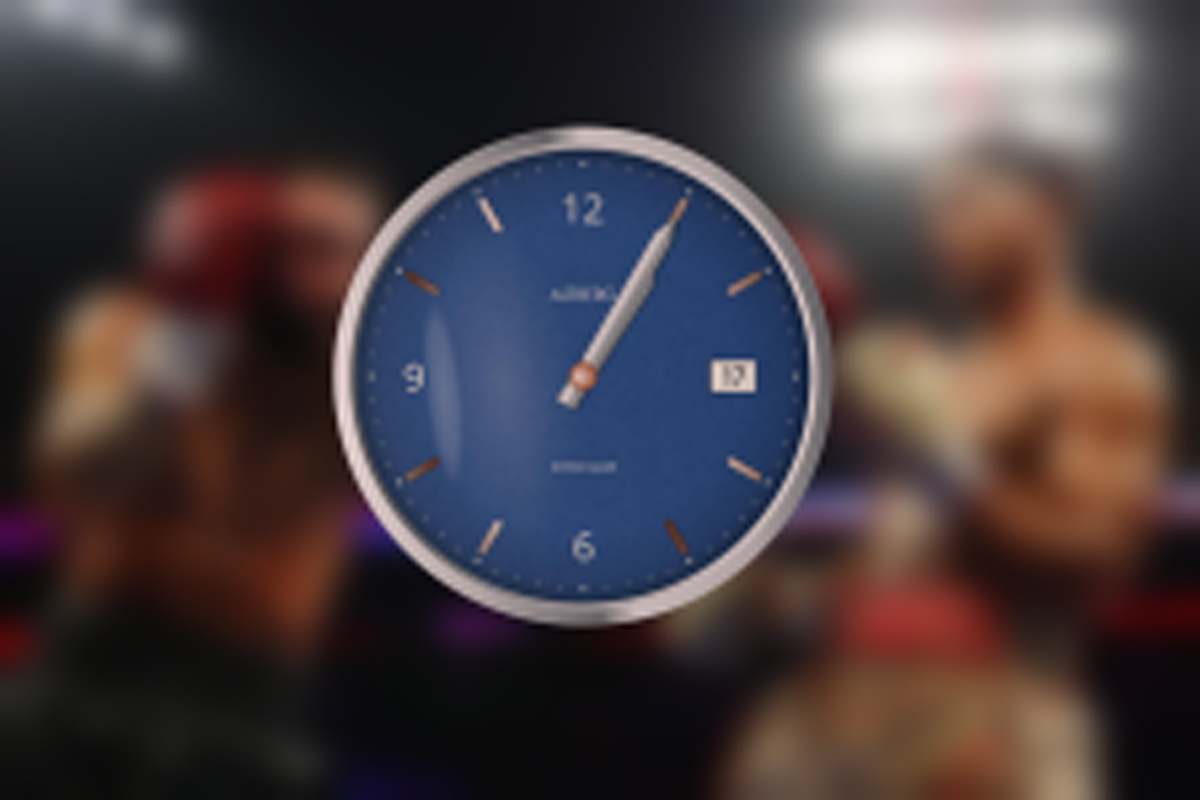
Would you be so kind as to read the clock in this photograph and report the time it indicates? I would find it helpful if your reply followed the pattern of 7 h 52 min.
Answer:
1 h 05 min
